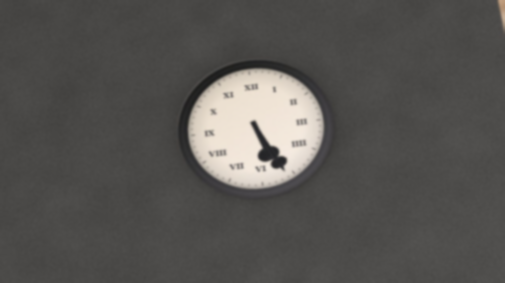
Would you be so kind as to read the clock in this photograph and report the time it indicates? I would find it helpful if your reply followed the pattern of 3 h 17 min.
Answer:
5 h 26 min
